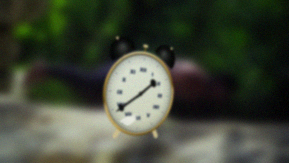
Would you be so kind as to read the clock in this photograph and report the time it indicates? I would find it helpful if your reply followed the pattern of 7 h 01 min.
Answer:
1 h 39 min
